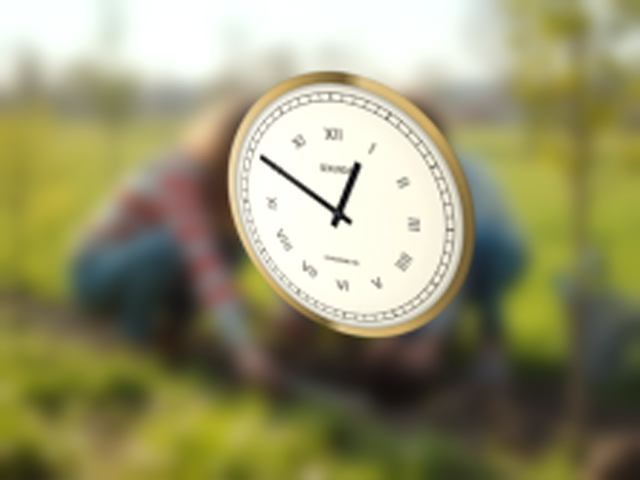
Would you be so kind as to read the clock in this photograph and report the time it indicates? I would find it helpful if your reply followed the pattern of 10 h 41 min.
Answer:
12 h 50 min
